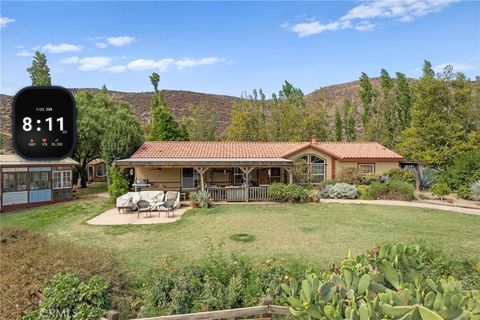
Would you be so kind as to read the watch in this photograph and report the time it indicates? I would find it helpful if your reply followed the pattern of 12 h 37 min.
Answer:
8 h 11 min
